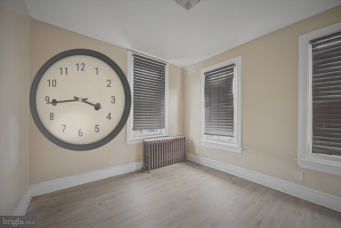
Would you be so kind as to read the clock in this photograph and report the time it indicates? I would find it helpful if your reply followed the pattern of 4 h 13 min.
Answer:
3 h 44 min
